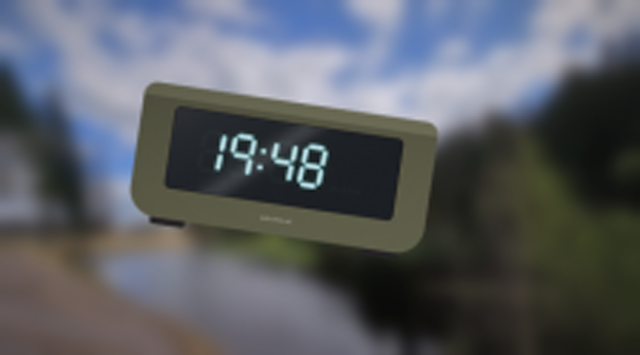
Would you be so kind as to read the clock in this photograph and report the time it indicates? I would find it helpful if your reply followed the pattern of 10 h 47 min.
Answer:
19 h 48 min
